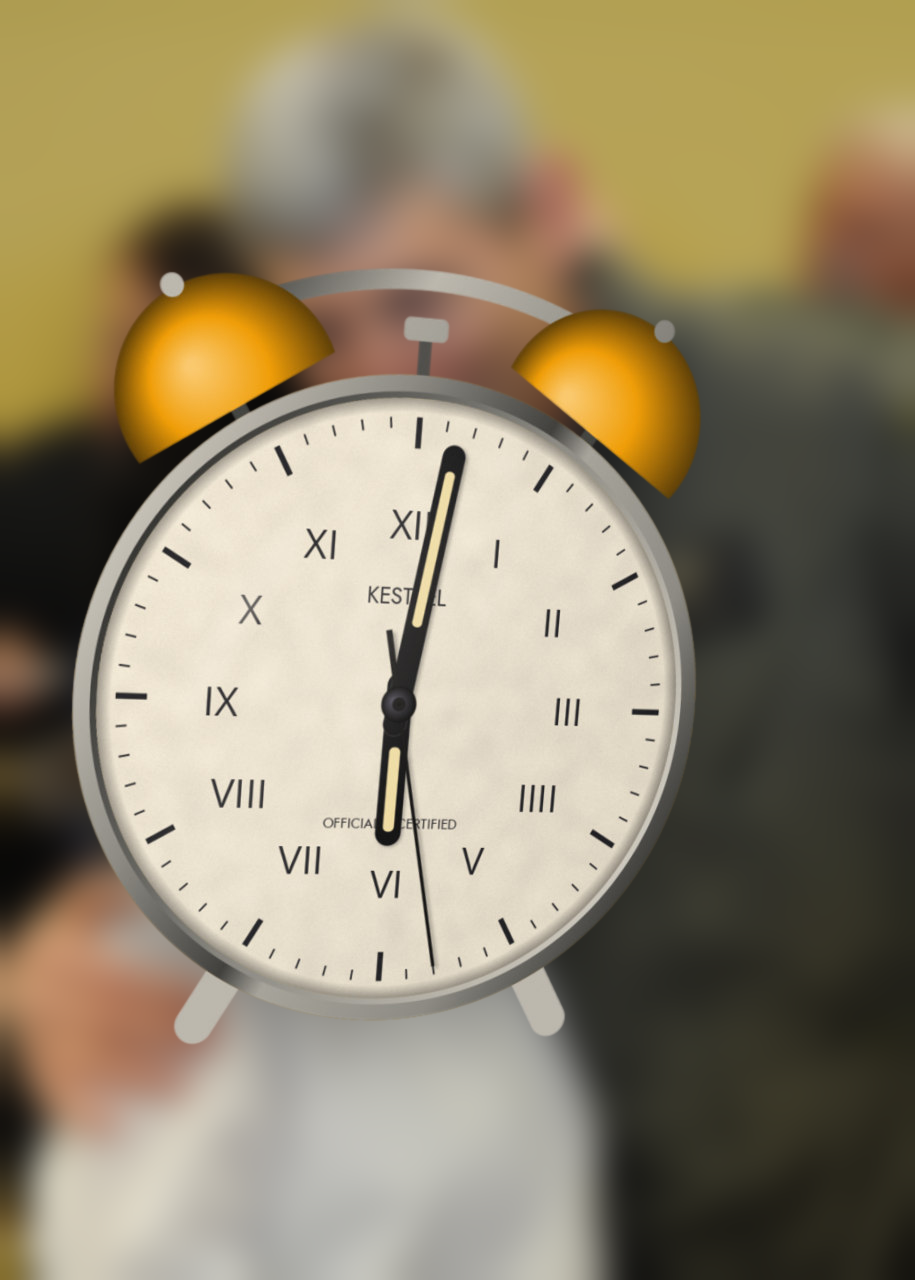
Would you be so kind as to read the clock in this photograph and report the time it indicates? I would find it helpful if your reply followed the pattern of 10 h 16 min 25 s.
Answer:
6 h 01 min 28 s
